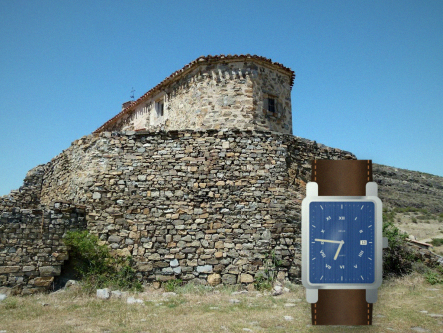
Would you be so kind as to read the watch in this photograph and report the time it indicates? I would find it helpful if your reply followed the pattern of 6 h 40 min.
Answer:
6 h 46 min
